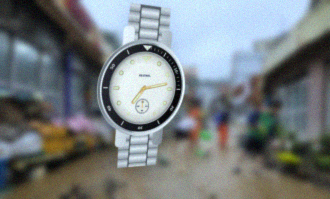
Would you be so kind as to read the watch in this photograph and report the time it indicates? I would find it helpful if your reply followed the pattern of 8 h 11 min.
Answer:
7 h 13 min
